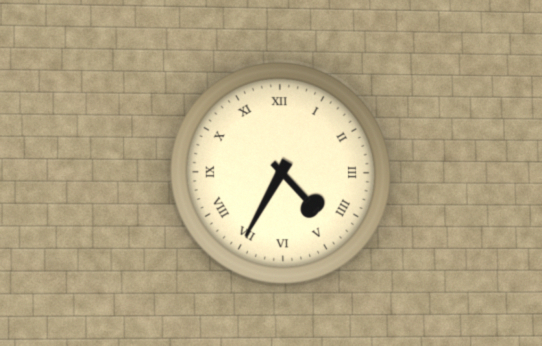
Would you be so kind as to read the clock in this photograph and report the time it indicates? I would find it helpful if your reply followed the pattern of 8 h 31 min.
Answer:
4 h 35 min
